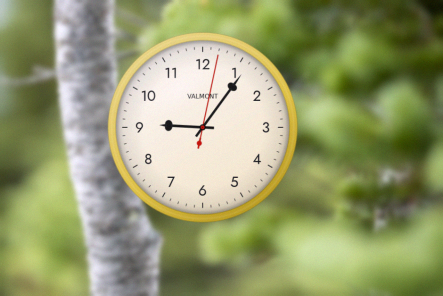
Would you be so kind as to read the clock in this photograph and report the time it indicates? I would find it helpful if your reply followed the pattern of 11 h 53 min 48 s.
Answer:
9 h 06 min 02 s
